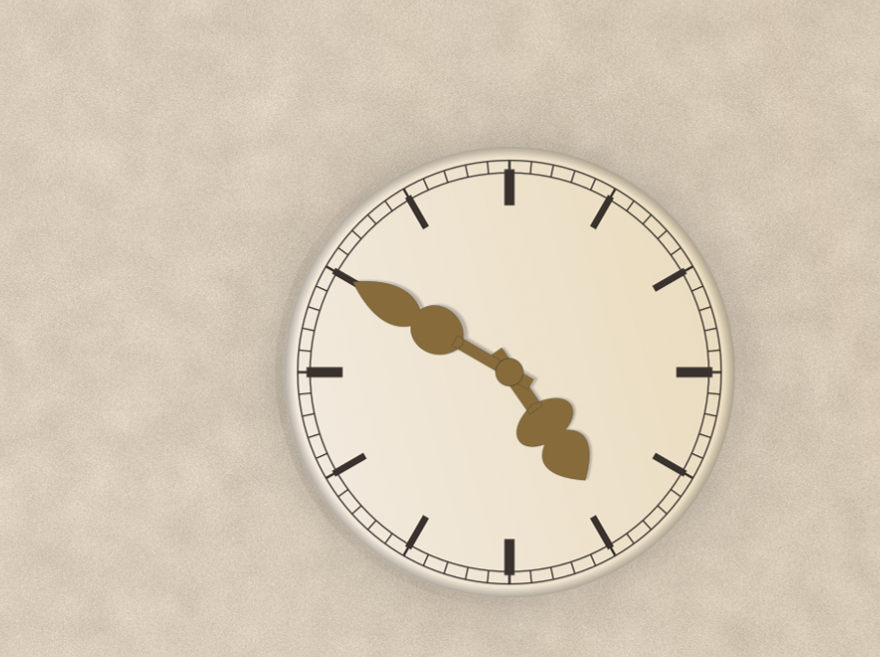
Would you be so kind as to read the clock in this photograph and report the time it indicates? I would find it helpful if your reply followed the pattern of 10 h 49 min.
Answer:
4 h 50 min
